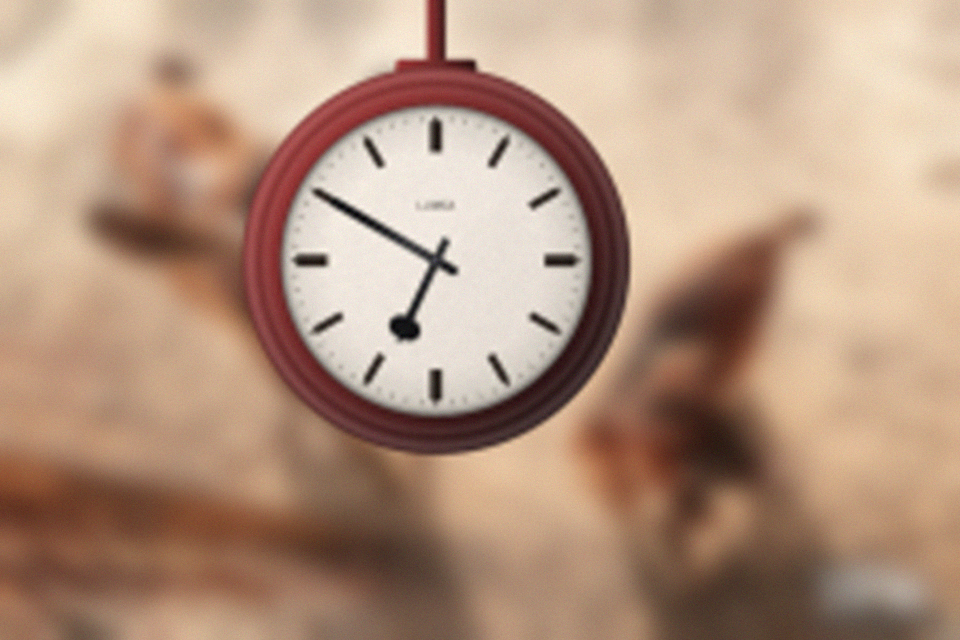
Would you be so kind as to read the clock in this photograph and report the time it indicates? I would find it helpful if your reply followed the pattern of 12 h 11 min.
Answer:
6 h 50 min
